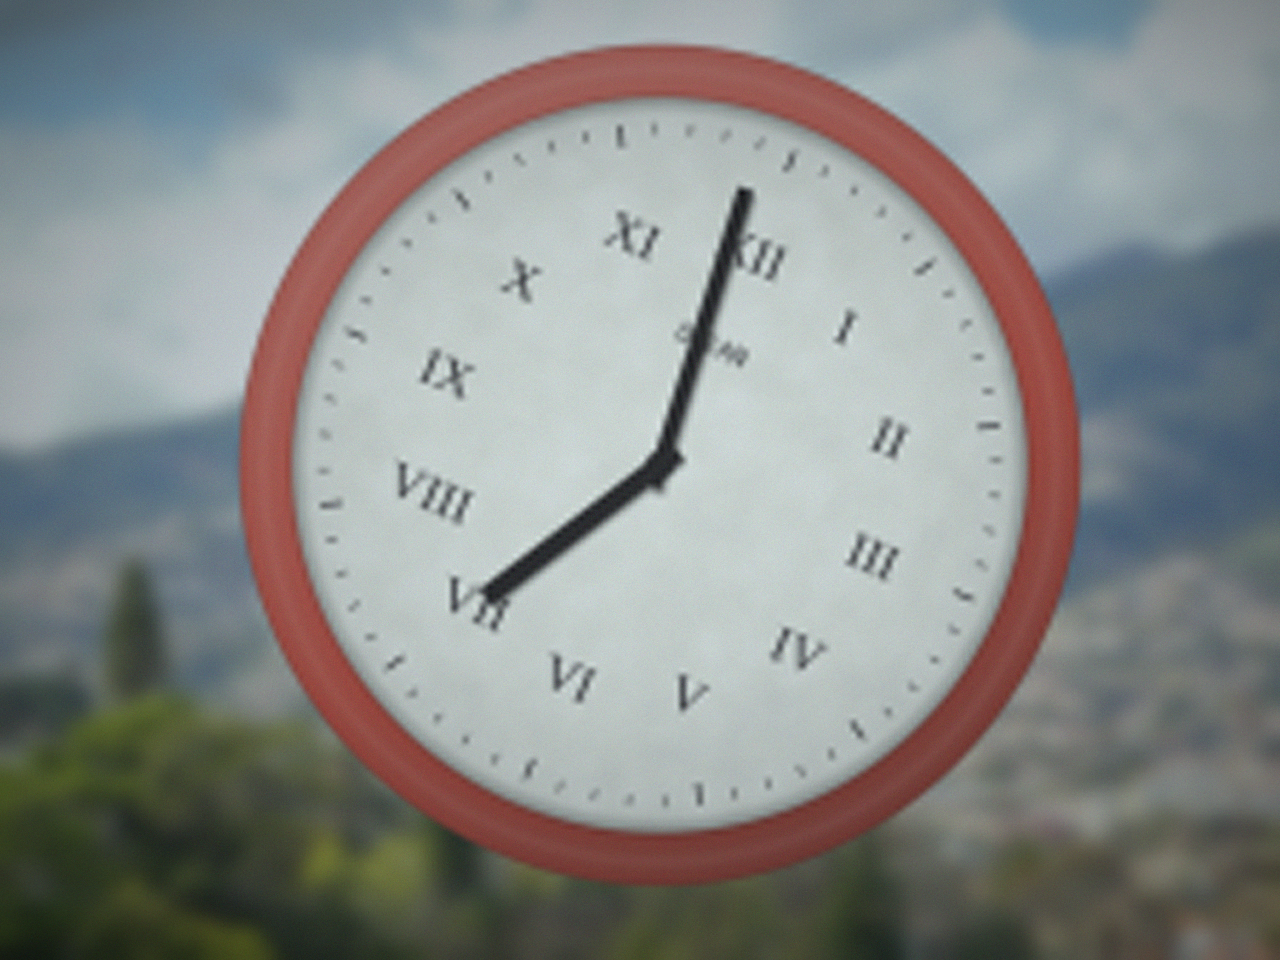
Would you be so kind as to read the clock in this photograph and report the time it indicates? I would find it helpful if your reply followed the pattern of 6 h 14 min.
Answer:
6 h 59 min
